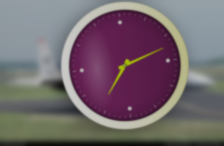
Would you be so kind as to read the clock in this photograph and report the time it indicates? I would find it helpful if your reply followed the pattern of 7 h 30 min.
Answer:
7 h 12 min
